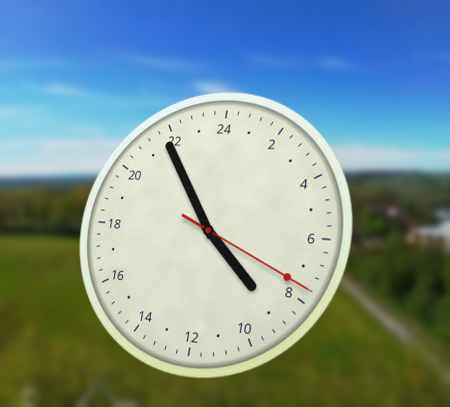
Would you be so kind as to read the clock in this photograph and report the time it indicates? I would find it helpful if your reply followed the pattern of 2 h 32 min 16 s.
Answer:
8 h 54 min 19 s
